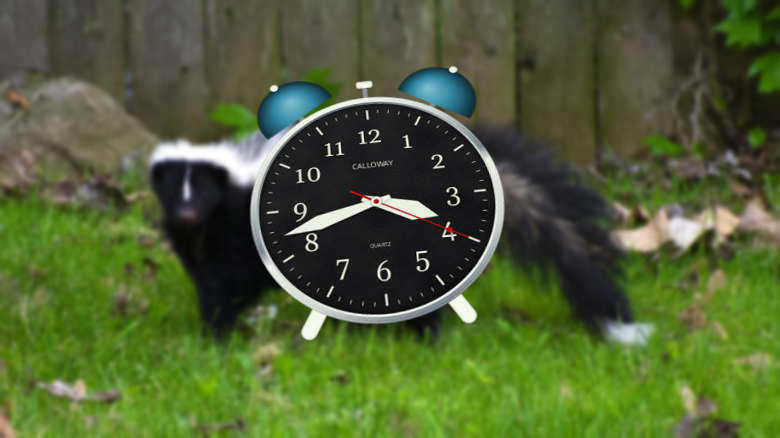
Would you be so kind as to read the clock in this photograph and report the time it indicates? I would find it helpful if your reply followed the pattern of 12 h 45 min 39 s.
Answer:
3 h 42 min 20 s
